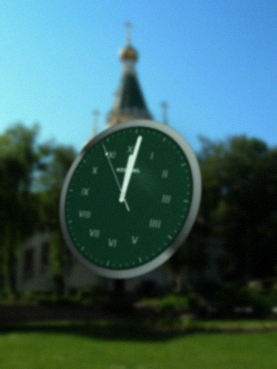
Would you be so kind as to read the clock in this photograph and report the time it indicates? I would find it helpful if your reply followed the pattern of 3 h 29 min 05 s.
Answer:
12 h 00 min 54 s
